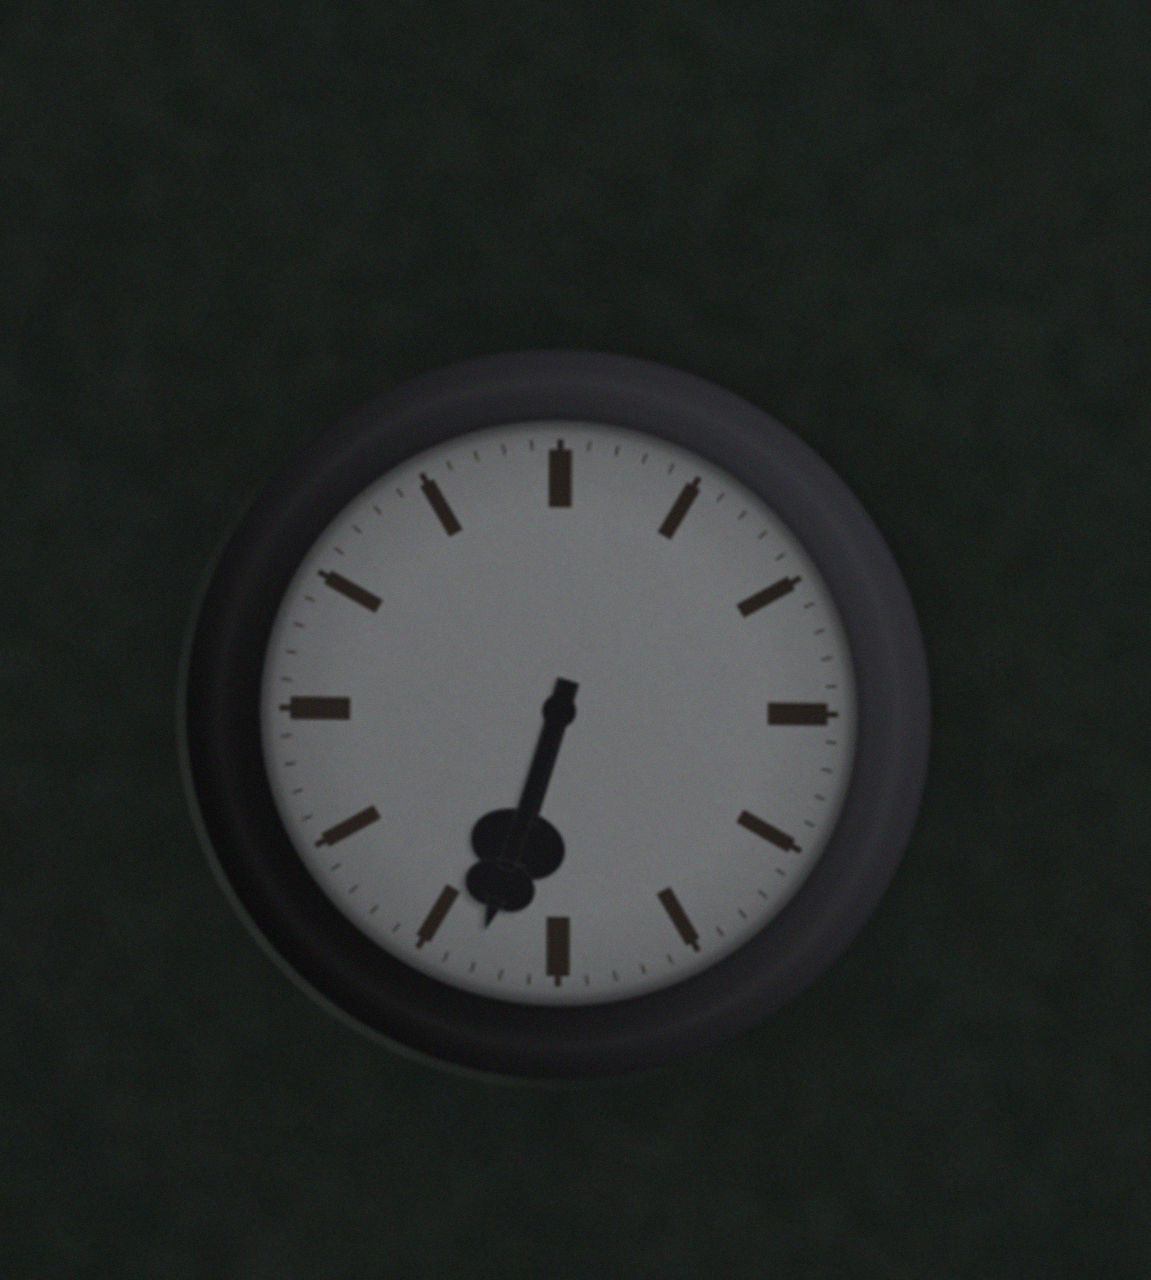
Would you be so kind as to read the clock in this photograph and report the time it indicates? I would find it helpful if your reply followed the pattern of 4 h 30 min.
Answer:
6 h 33 min
